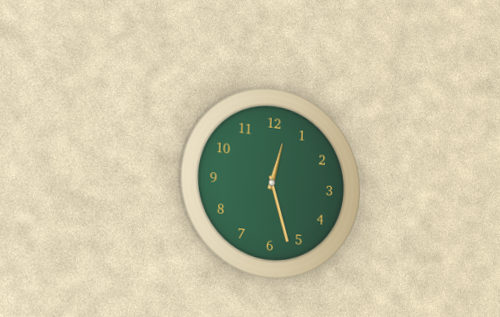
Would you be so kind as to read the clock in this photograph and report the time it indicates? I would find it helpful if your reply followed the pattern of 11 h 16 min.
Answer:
12 h 27 min
